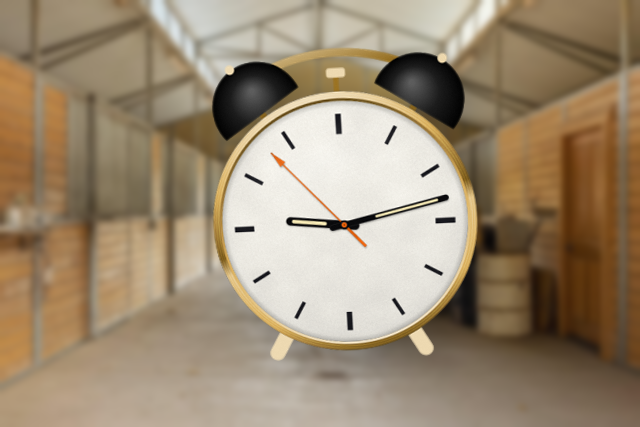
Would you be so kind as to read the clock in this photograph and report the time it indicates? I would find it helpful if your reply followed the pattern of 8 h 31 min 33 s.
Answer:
9 h 12 min 53 s
